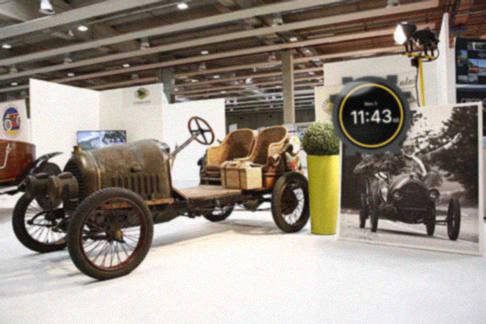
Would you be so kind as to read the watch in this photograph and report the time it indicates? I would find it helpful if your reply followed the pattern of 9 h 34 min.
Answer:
11 h 43 min
